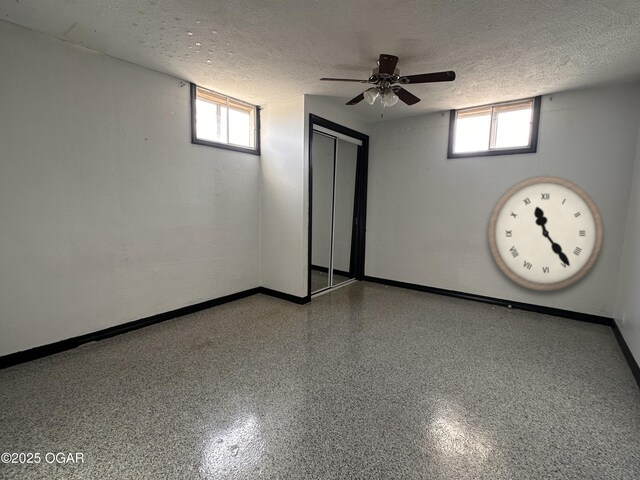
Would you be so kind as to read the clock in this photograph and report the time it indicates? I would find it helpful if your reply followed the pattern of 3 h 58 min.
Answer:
11 h 24 min
